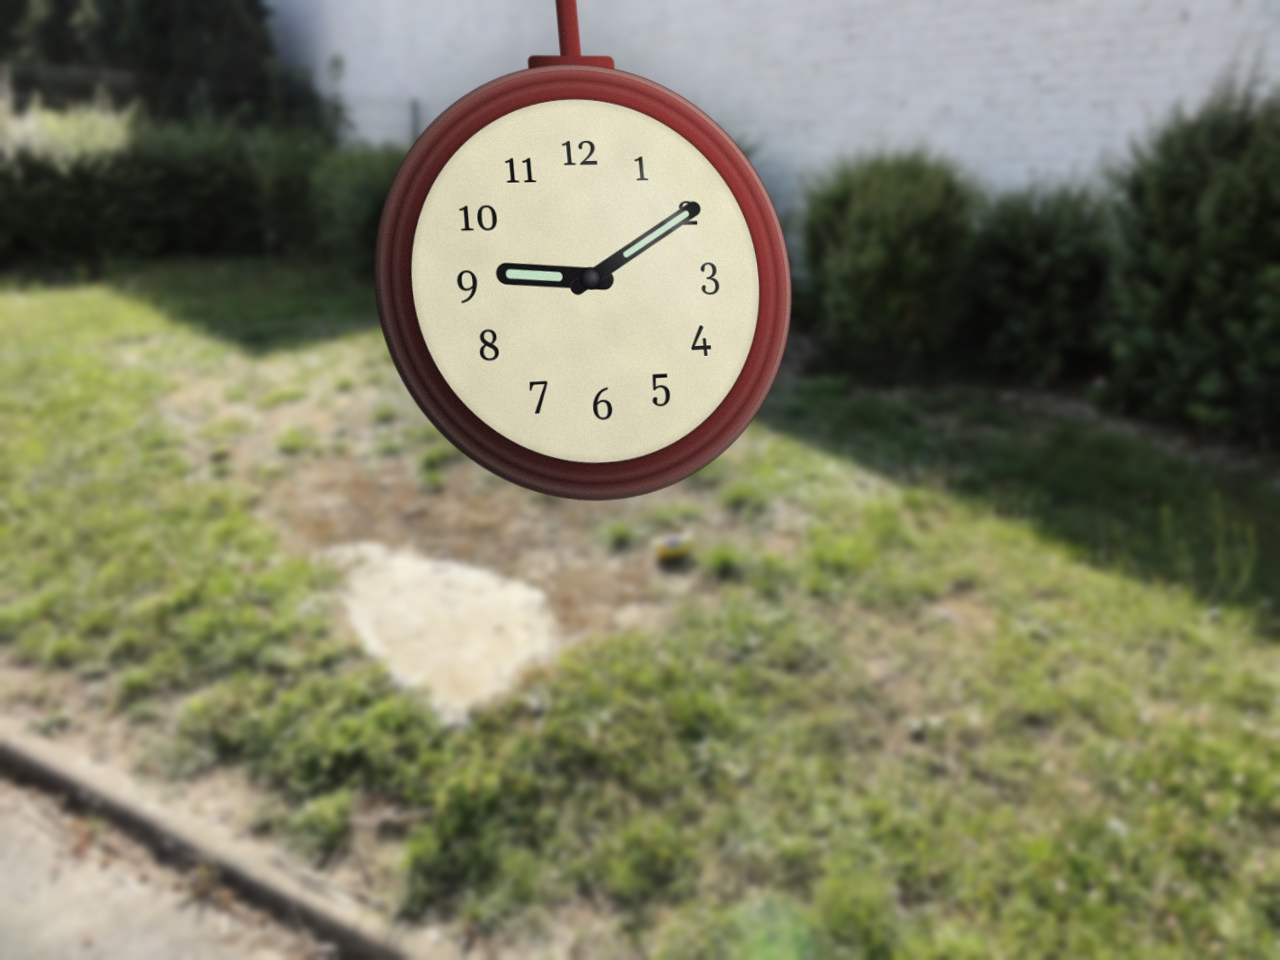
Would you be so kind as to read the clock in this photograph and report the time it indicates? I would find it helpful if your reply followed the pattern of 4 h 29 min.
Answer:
9 h 10 min
